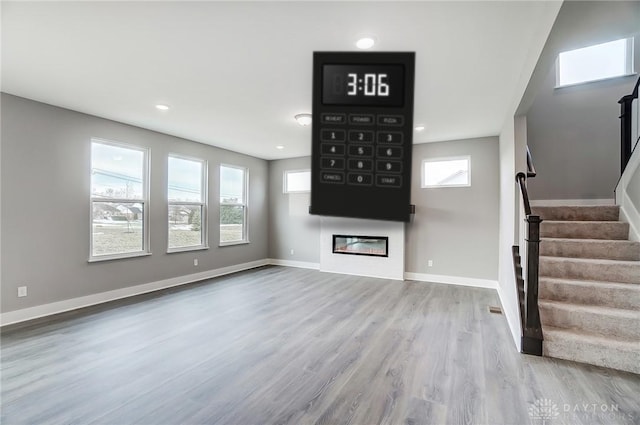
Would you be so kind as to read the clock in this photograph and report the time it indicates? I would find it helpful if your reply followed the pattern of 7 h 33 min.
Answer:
3 h 06 min
